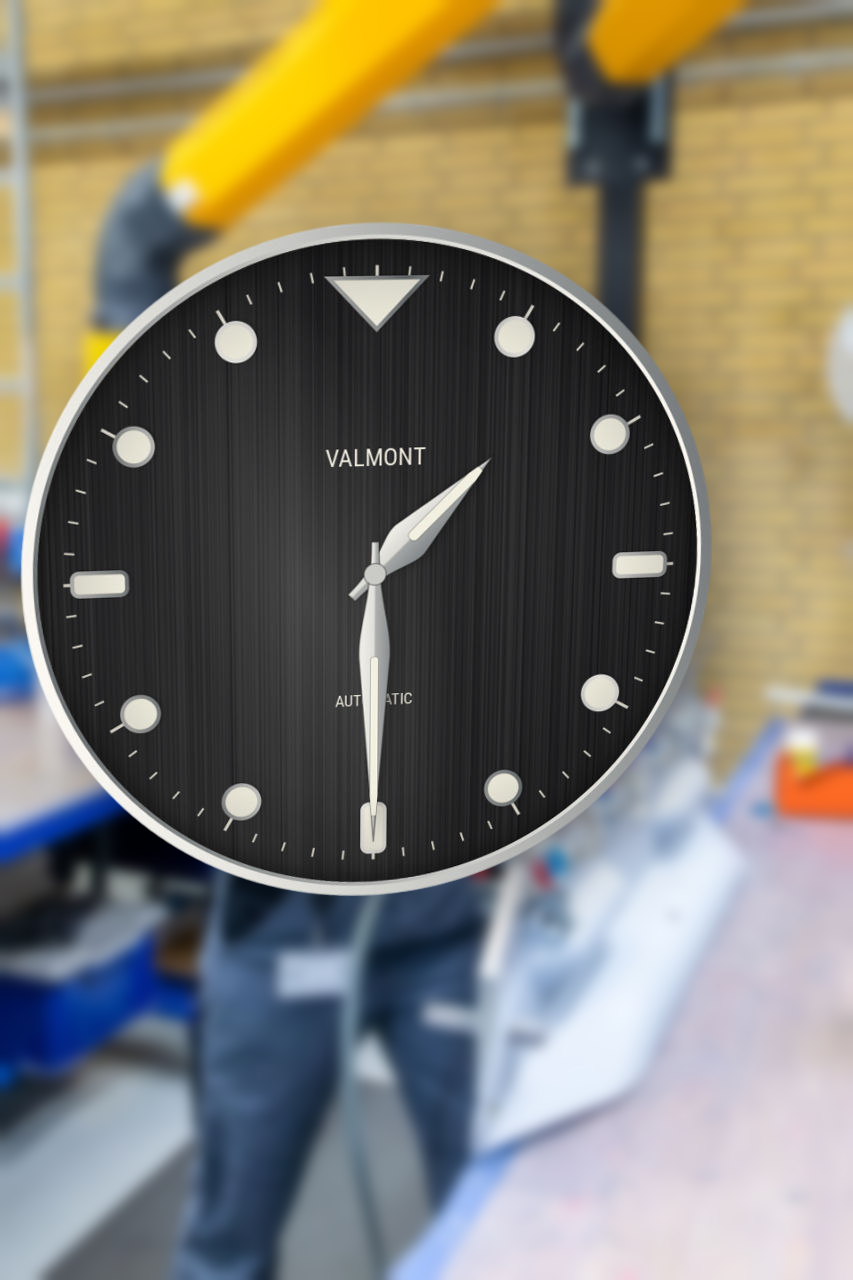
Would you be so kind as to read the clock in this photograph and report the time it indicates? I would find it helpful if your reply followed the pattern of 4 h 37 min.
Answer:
1 h 30 min
